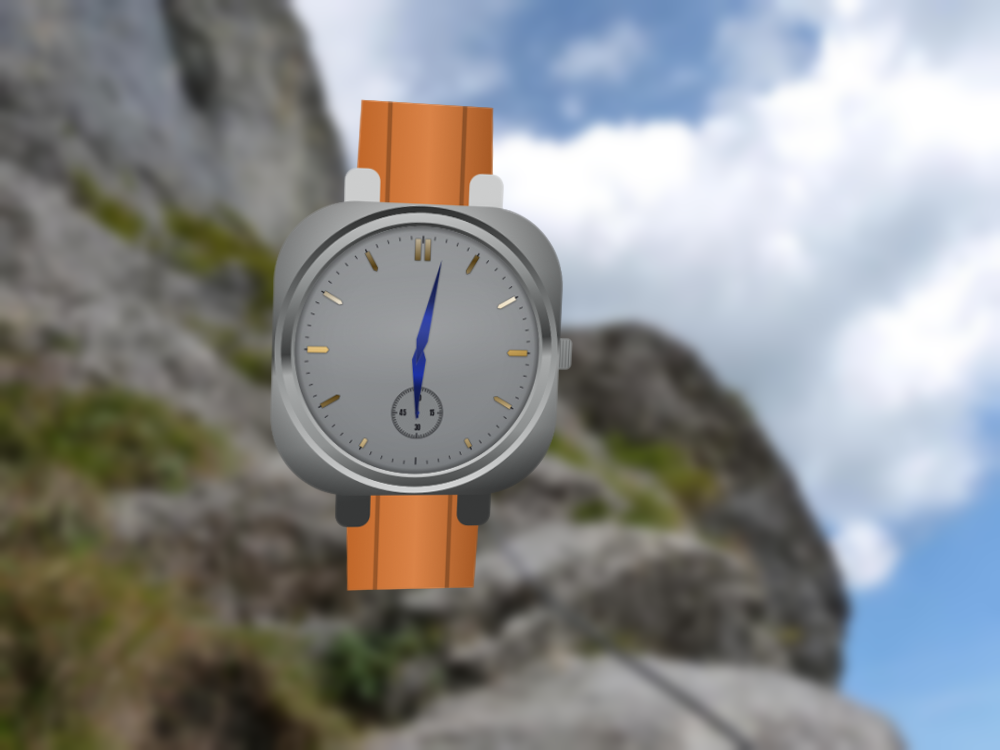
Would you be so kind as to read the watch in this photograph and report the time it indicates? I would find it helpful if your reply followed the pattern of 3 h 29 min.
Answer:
6 h 02 min
